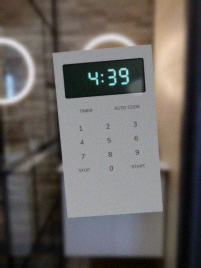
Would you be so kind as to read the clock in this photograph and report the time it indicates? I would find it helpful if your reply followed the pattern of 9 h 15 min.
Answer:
4 h 39 min
